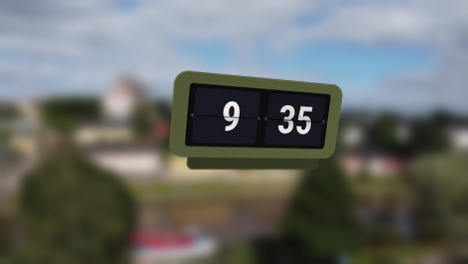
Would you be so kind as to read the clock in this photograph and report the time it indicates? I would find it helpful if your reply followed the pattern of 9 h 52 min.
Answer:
9 h 35 min
